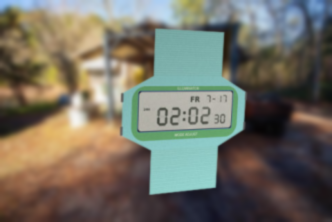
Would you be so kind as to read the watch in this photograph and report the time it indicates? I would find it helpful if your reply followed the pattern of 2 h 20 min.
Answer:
2 h 02 min
